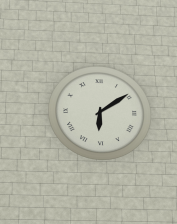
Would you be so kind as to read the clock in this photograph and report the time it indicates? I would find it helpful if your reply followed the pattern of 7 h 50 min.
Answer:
6 h 09 min
